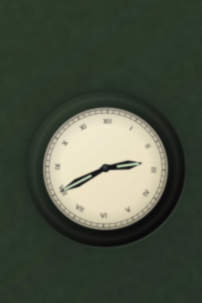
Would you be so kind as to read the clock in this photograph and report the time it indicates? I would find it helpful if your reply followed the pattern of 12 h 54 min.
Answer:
2 h 40 min
